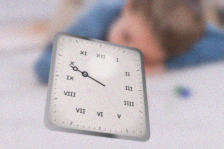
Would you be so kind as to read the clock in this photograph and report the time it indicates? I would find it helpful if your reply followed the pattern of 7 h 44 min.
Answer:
9 h 49 min
